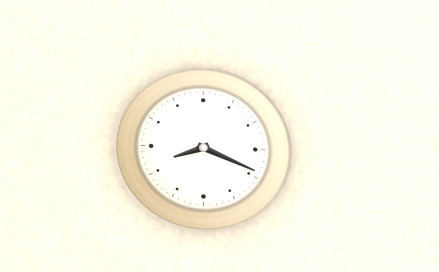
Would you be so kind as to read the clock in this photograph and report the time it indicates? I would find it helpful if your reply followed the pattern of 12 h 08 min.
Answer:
8 h 19 min
